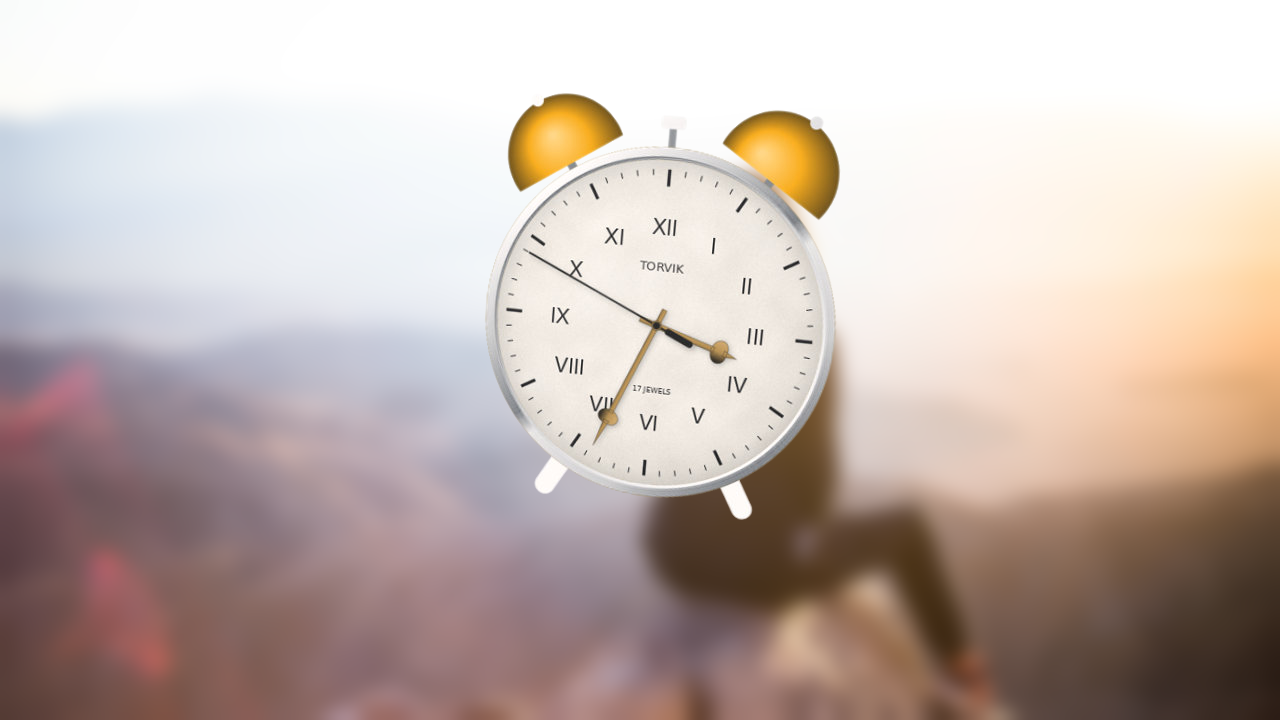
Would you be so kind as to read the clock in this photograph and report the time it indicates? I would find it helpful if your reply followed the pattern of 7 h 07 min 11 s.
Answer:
3 h 33 min 49 s
